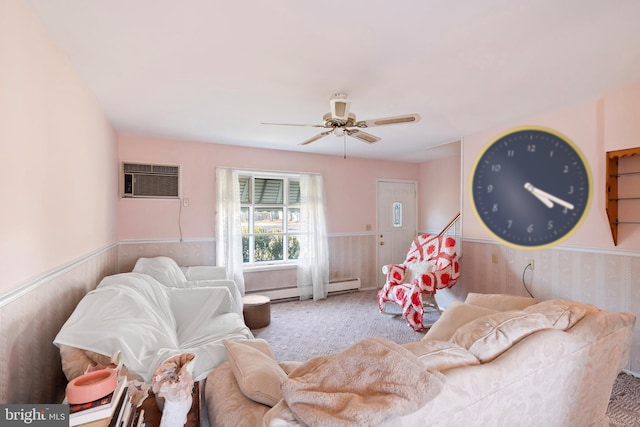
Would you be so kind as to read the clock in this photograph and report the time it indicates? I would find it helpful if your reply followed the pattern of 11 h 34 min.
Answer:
4 h 19 min
